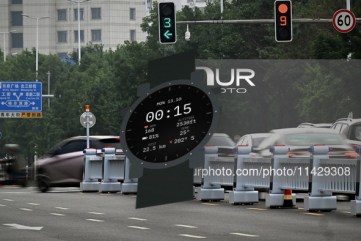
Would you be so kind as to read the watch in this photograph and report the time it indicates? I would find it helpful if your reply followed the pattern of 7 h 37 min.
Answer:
0 h 15 min
